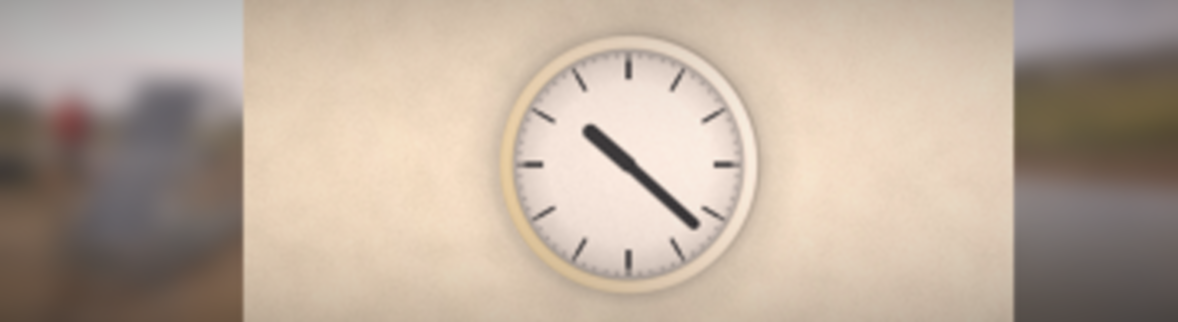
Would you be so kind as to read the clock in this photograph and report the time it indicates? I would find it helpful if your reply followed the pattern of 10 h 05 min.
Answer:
10 h 22 min
